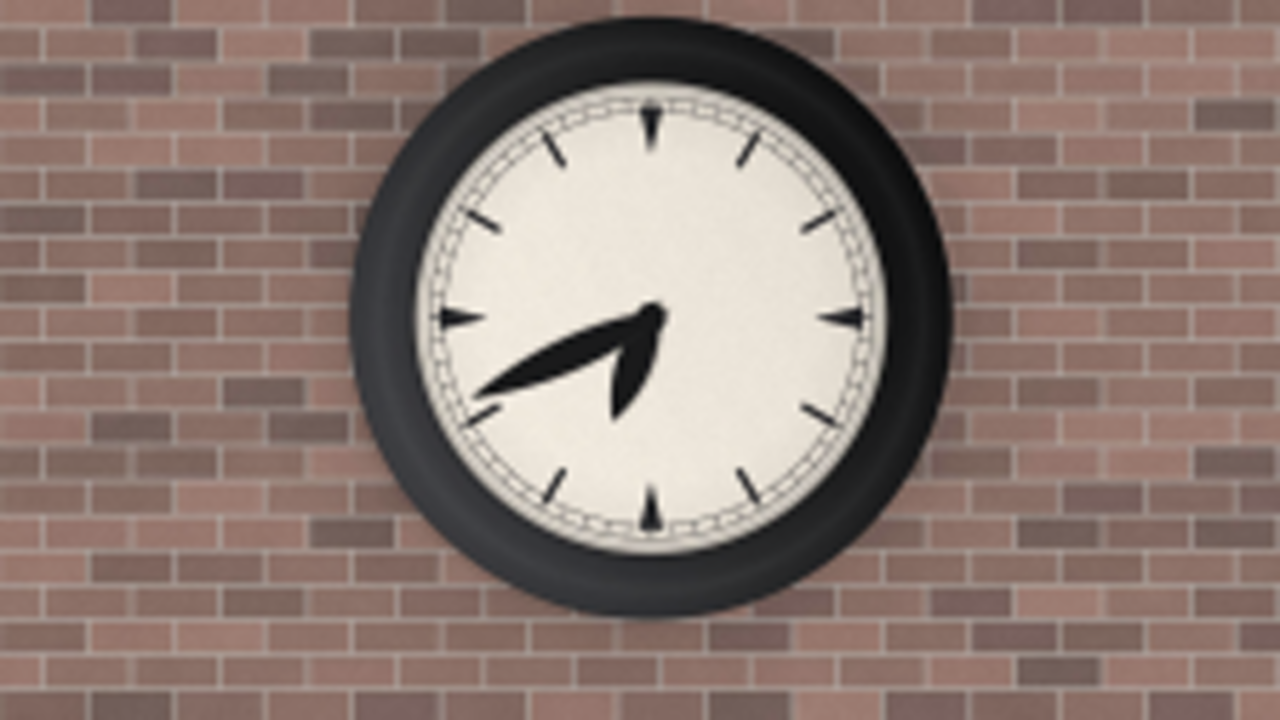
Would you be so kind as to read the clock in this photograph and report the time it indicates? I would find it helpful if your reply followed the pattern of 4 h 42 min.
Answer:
6 h 41 min
